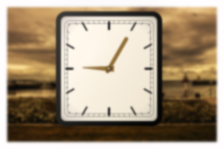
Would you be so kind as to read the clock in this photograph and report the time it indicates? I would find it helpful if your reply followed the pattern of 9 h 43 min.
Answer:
9 h 05 min
